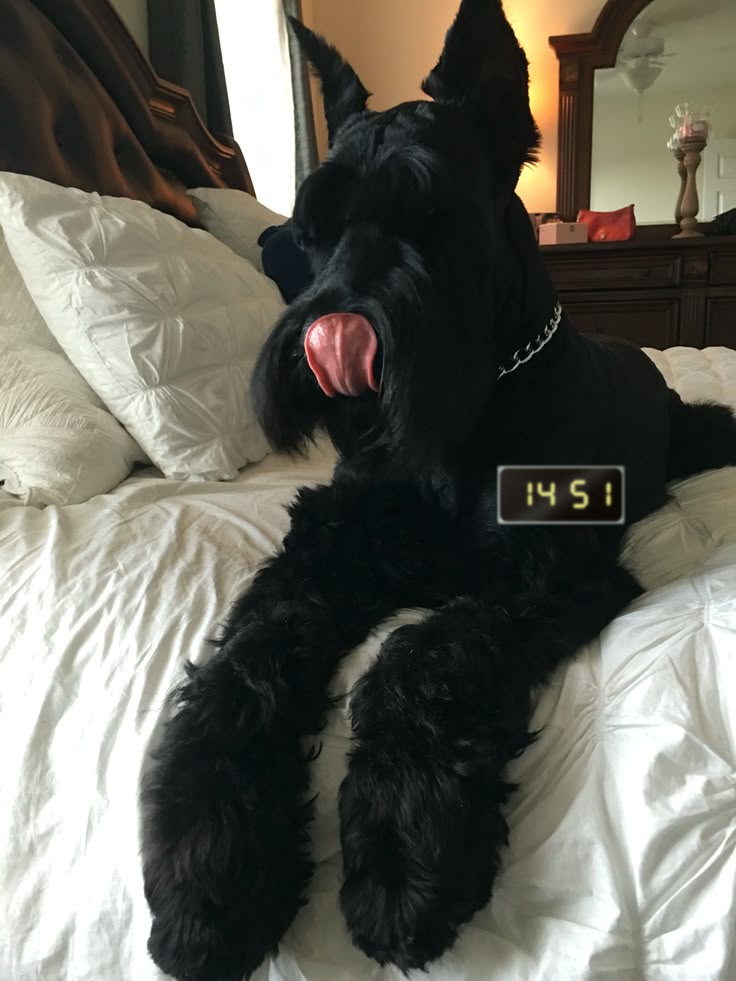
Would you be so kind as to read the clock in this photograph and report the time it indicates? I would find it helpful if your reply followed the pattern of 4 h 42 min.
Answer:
14 h 51 min
